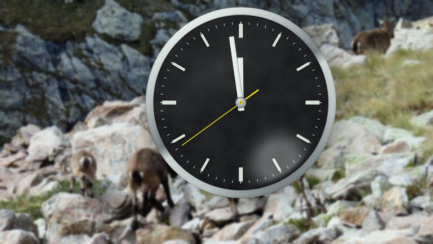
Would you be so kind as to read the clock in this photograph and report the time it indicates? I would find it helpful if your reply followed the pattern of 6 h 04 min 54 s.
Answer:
11 h 58 min 39 s
